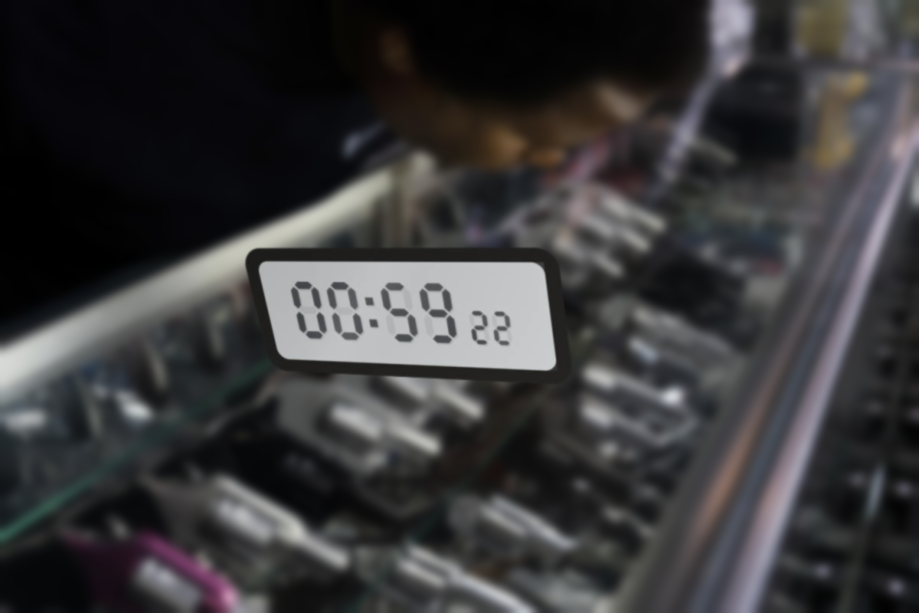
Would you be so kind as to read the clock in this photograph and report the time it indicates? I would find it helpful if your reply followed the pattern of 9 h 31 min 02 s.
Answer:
0 h 59 min 22 s
